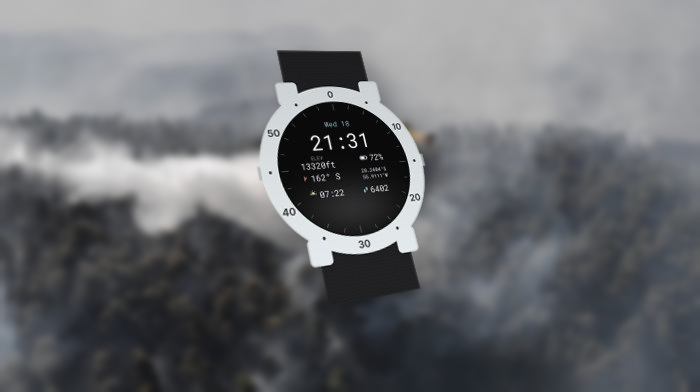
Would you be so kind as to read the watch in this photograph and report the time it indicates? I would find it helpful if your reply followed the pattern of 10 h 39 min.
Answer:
21 h 31 min
